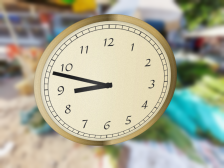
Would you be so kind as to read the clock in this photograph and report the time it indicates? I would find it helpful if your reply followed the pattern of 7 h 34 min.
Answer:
8 h 48 min
